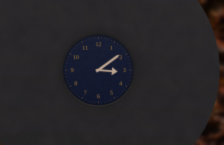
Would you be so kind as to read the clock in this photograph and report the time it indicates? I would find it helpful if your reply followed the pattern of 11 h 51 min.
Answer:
3 h 09 min
